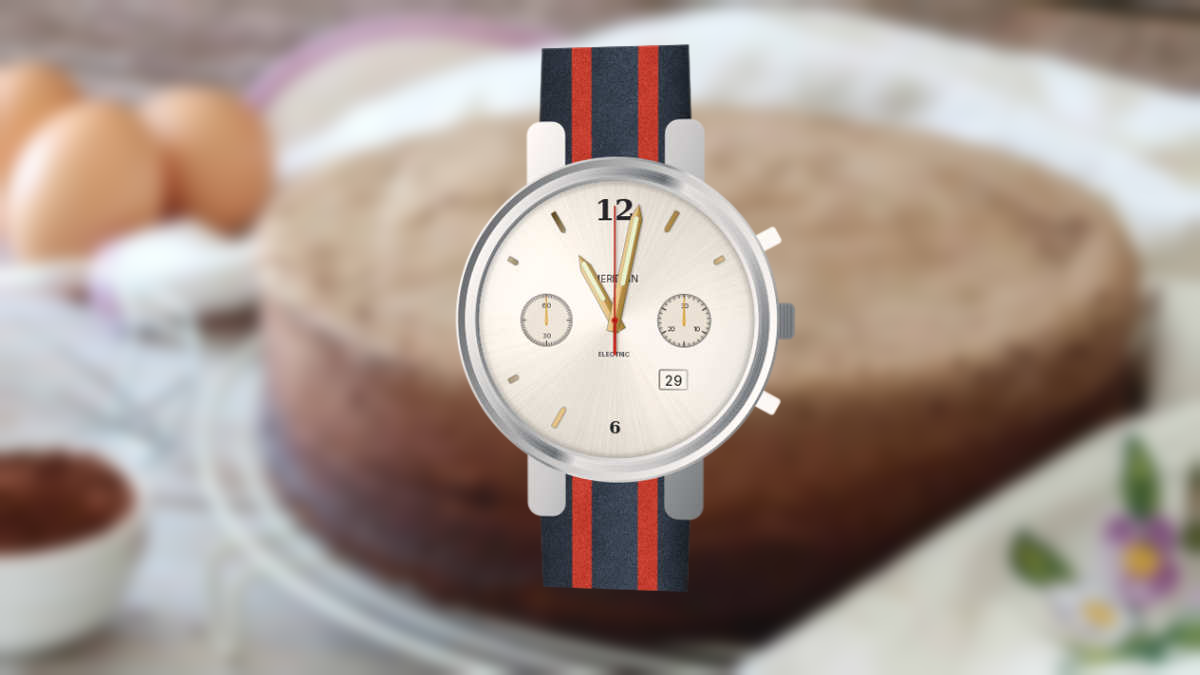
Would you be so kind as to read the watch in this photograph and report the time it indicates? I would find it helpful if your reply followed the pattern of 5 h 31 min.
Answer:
11 h 02 min
